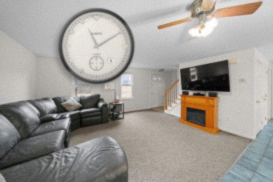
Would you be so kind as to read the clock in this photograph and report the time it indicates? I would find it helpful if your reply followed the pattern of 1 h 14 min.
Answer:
11 h 10 min
